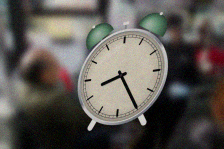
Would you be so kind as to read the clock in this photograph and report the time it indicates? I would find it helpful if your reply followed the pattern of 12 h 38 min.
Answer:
8 h 25 min
